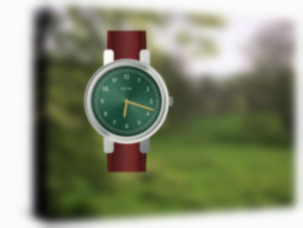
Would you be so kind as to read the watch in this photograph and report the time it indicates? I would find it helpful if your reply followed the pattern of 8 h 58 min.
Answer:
6 h 18 min
